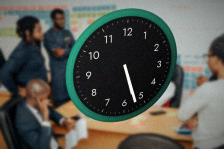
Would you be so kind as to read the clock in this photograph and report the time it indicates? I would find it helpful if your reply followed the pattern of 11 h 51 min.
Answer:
5 h 27 min
